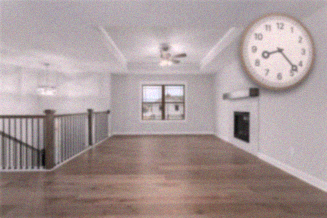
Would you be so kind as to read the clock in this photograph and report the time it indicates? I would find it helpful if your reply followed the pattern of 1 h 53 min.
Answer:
8 h 23 min
